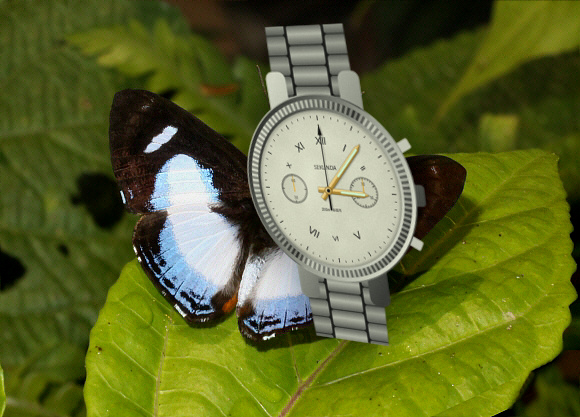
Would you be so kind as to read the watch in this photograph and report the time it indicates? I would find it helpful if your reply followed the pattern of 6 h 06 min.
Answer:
3 h 07 min
